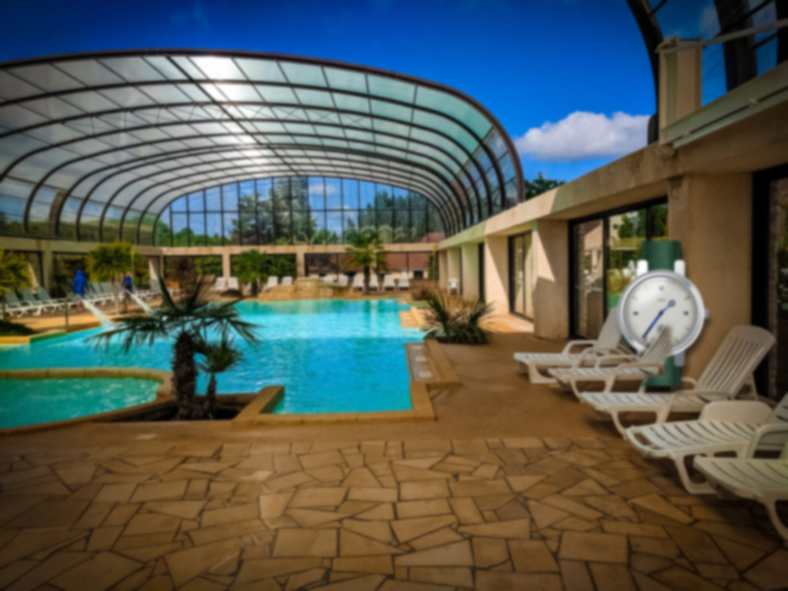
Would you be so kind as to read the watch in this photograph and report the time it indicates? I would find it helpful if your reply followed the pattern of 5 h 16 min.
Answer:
1 h 36 min
